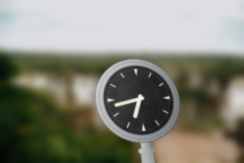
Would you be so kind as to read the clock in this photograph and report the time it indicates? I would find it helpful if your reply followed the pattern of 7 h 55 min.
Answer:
6 h 43 min
